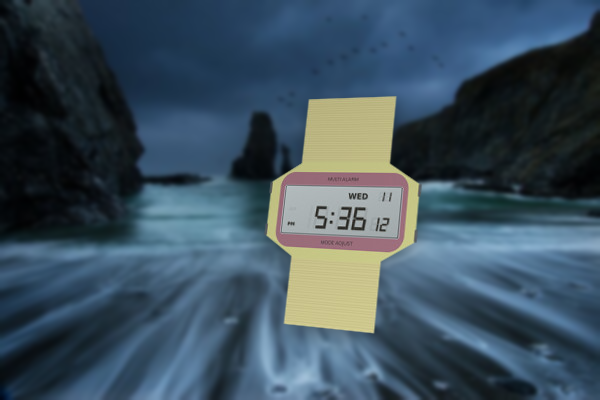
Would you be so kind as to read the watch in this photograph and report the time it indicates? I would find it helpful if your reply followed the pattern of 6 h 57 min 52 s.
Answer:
5 h 36 min 12 s
